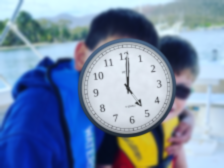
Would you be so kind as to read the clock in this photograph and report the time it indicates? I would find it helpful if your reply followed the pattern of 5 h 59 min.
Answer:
5 h 01 min
